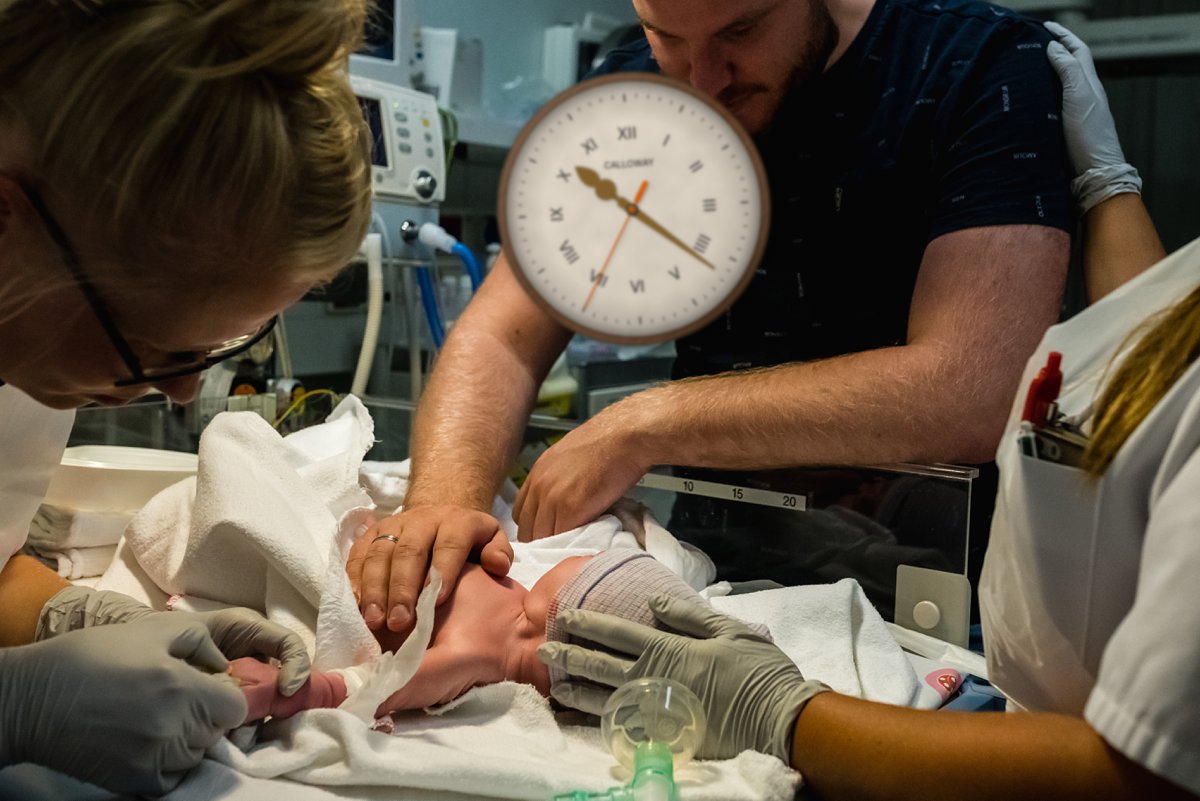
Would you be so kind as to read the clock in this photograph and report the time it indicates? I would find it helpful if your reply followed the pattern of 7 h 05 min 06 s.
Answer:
10 h 21 min 35 s
